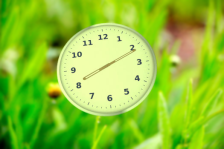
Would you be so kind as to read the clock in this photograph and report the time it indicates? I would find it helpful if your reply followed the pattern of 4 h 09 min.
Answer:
8 h 11 min
